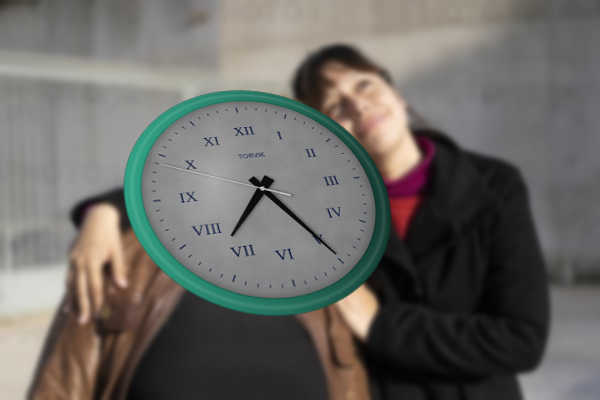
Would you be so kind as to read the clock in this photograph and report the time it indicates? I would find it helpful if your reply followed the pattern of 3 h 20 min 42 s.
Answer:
7 h 24 min 49 s
